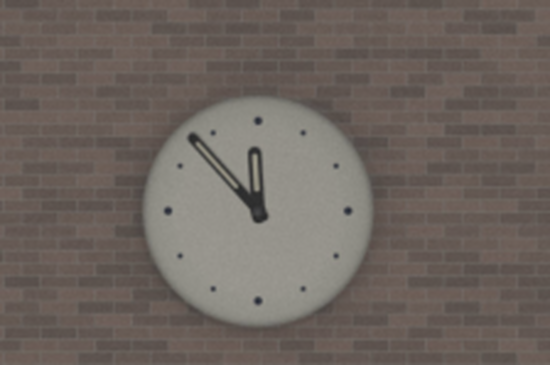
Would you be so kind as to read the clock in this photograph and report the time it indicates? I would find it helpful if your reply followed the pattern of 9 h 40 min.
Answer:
11 h 53 min
